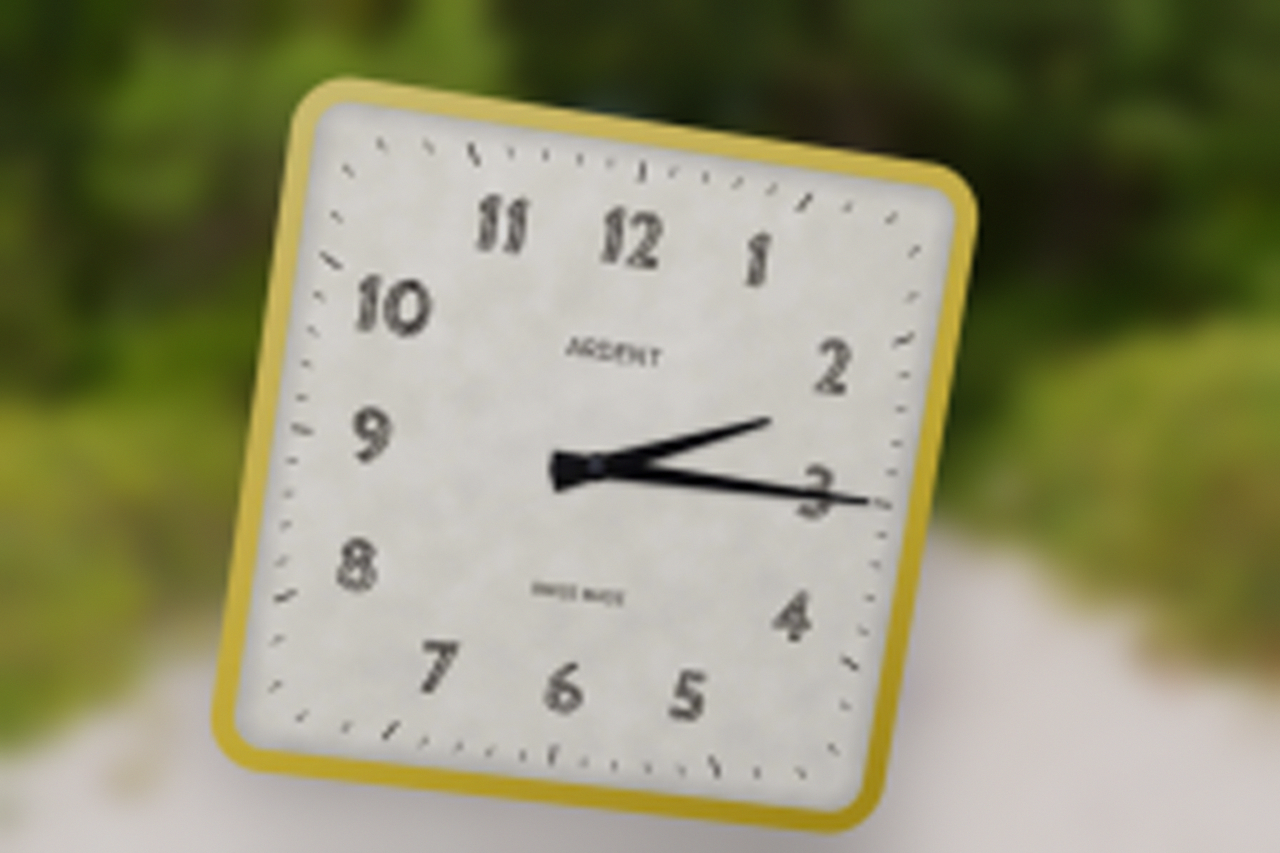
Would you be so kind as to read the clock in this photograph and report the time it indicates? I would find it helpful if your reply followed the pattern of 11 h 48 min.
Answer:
2 h 15 min
